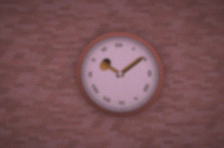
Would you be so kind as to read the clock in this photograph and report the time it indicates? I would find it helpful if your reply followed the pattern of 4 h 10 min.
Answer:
10 h 09 min
